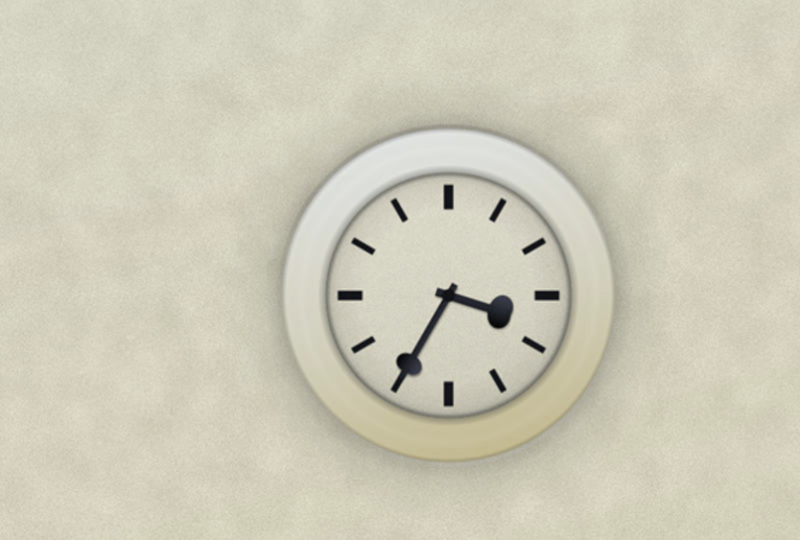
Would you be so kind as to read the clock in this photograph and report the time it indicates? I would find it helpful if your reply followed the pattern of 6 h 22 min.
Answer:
3 h 35 min
